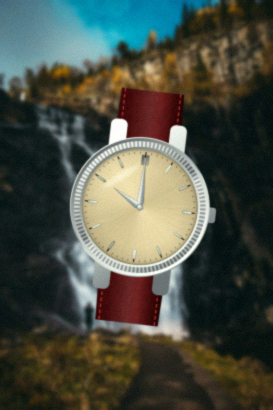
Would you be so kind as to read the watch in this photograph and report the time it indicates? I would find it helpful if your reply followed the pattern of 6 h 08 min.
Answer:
10 h 00 min
